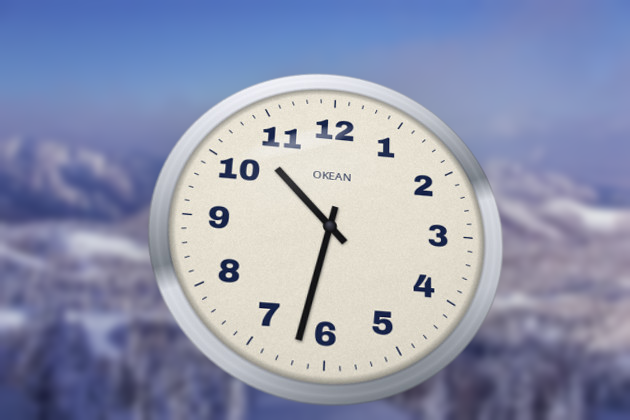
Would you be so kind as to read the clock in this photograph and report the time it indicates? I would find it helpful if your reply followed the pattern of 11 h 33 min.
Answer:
10 h 32 min
